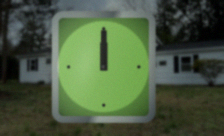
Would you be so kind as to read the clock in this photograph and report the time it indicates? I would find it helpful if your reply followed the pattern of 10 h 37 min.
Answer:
12 h 00 min
